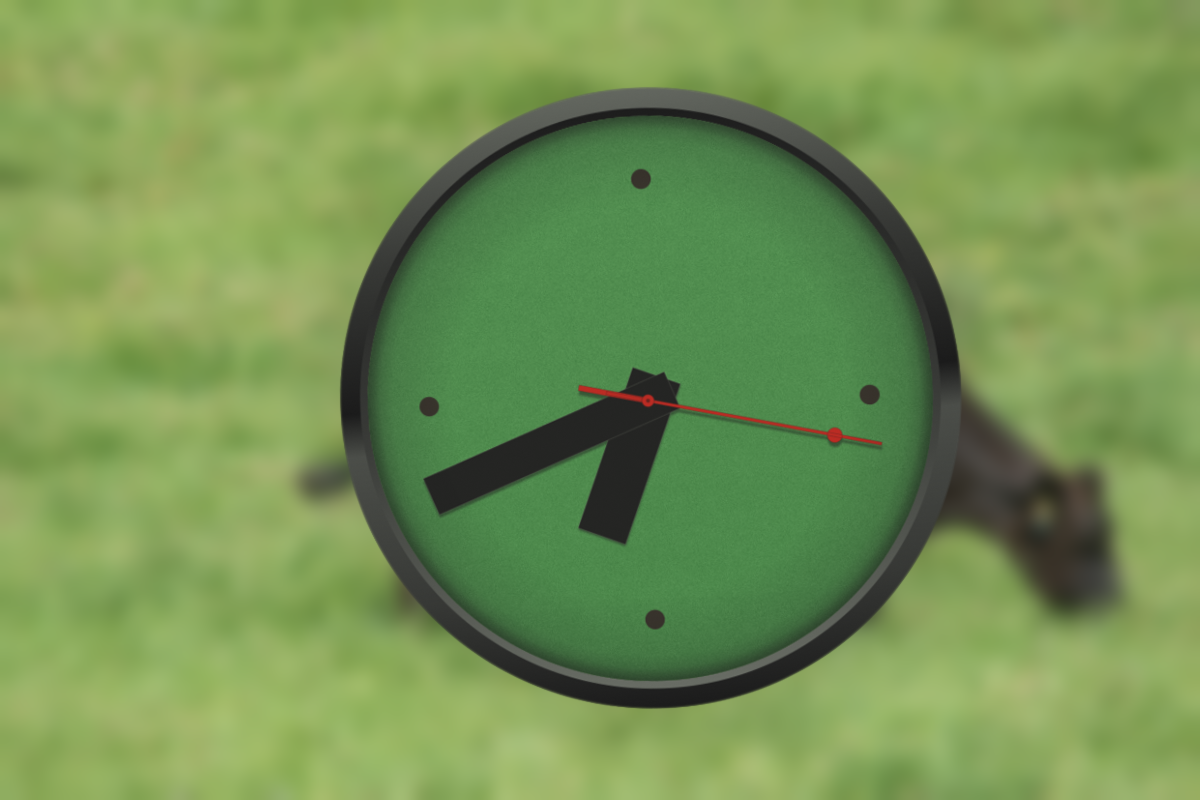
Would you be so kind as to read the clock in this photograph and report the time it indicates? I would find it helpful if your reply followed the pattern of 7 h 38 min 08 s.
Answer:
6 h 41 min 17 s
